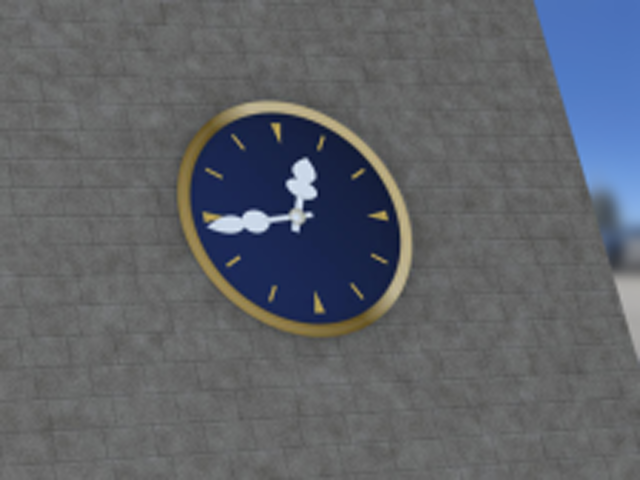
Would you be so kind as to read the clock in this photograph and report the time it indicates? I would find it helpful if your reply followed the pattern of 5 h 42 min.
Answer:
12 h 44 min
